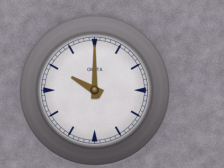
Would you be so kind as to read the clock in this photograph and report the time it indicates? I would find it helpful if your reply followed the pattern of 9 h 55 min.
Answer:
10 h 00 min
